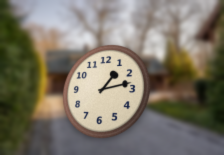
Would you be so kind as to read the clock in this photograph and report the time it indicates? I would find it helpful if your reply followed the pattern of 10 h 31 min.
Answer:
1 h 13 min
